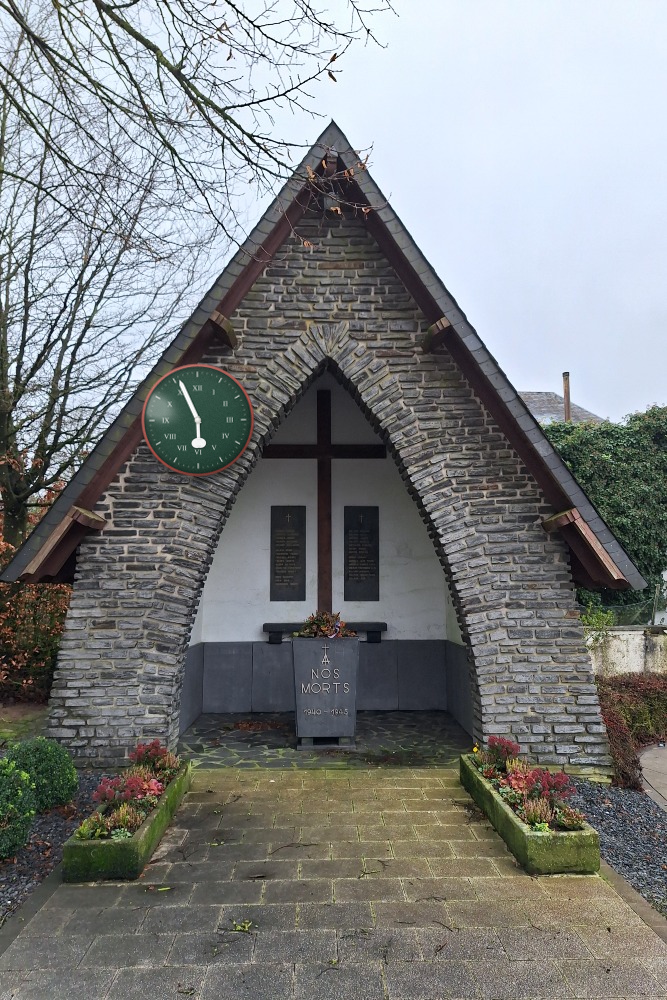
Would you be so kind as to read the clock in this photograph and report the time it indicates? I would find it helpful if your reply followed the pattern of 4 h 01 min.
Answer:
5 h 56 min
